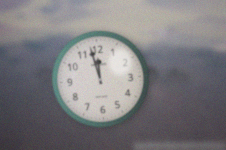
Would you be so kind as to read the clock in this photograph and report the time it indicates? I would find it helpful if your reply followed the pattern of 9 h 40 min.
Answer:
11 h 58 min
